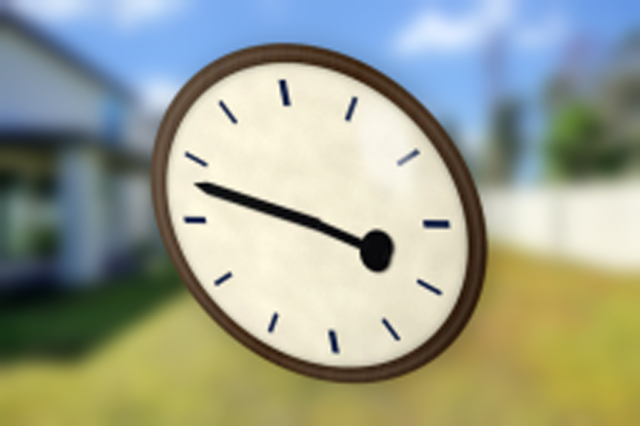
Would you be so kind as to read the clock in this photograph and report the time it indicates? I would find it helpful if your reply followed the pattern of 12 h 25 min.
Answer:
3 h 48 min
